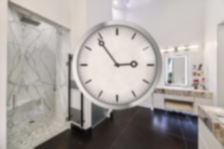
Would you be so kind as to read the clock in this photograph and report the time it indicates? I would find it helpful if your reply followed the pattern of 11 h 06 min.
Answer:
2 h 54 min
